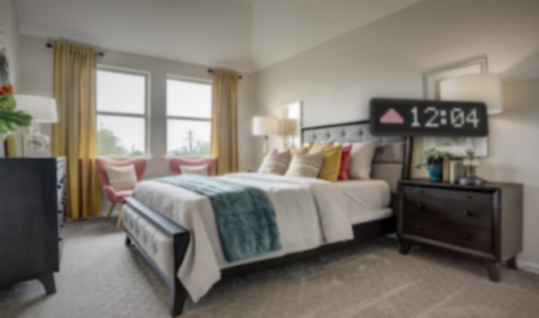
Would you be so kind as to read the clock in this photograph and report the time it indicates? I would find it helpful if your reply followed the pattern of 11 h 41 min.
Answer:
12 h 04 min
